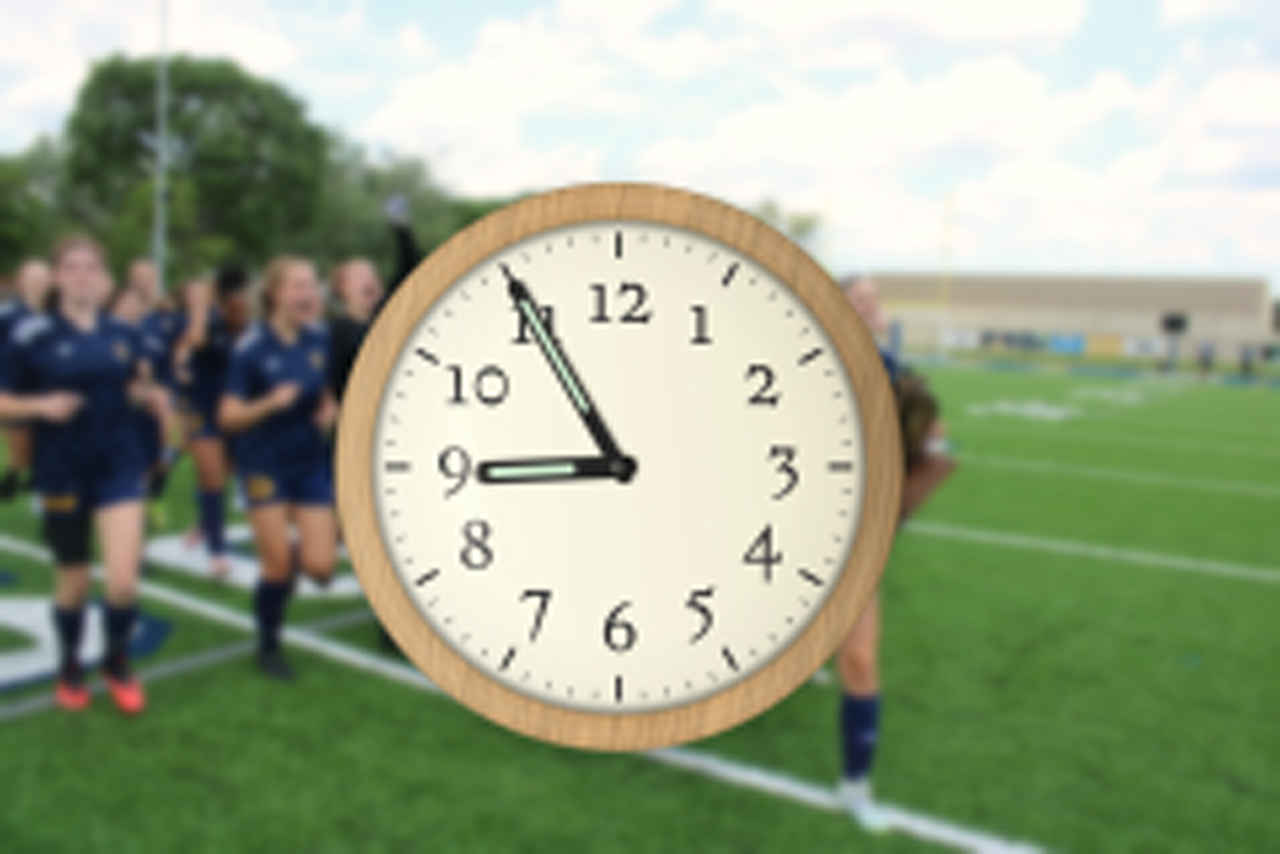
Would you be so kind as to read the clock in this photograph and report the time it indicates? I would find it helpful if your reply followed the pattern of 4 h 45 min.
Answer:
8 h 55 min
